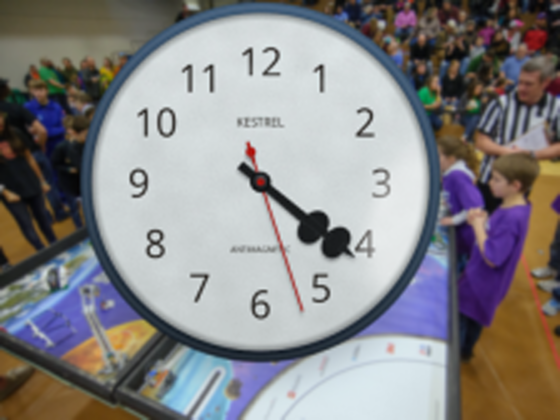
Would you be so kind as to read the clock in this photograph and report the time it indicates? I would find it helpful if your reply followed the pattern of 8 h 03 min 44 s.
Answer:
4 h 21 min 27 s
